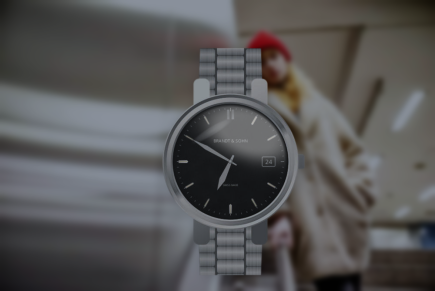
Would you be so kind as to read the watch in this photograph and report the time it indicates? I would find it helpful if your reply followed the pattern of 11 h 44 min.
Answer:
6 h 50 min
